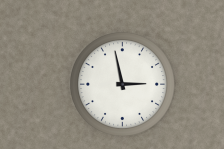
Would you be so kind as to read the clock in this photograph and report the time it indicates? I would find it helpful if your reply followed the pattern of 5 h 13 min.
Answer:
2 h 58 min
